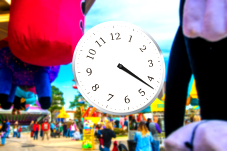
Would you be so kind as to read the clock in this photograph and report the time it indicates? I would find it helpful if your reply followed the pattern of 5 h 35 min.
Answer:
4 h 22 min
